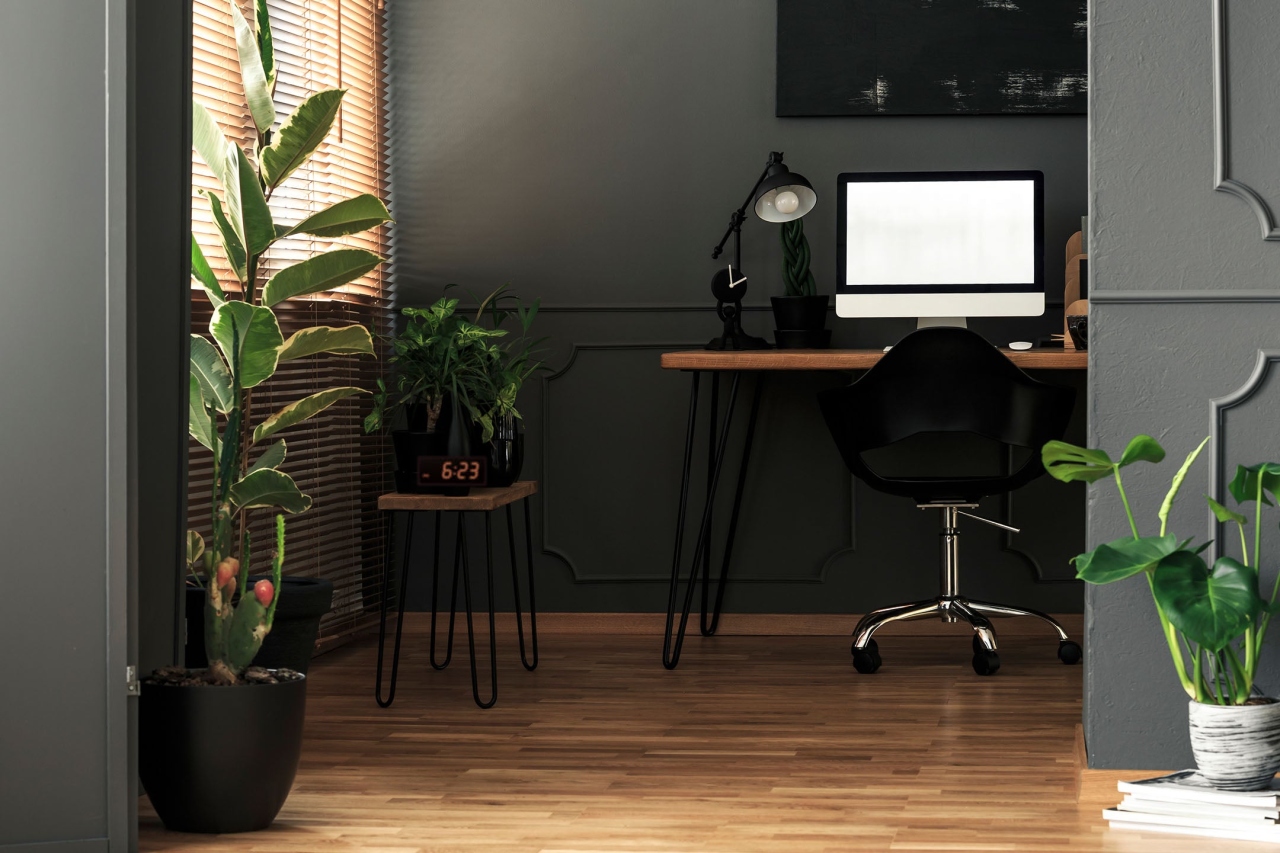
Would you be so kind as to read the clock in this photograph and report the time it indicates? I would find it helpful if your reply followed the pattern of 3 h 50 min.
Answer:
6 h 23 min
